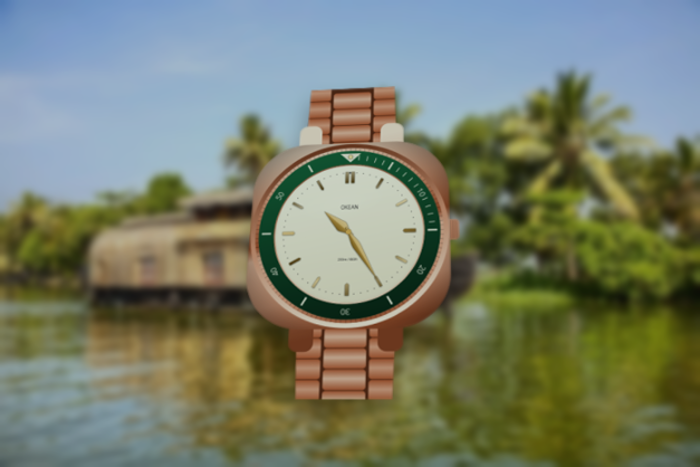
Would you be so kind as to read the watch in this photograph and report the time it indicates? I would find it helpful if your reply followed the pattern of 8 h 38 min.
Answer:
10 h 25 min
